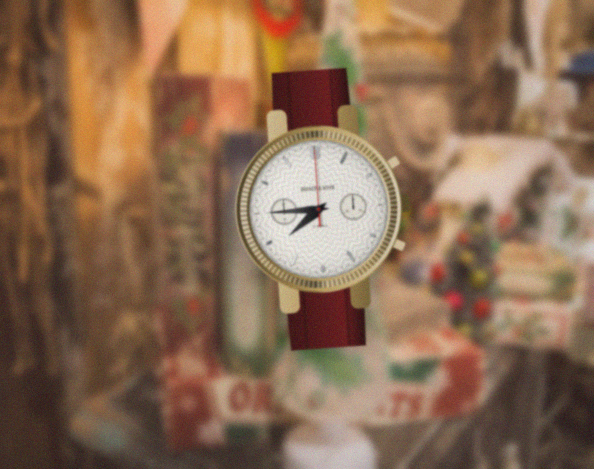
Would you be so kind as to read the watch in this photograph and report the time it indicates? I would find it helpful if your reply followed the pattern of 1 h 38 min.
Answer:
7 h 45 min
